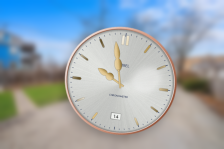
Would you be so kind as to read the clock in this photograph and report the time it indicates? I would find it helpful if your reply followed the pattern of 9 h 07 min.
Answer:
9 h 58 min
